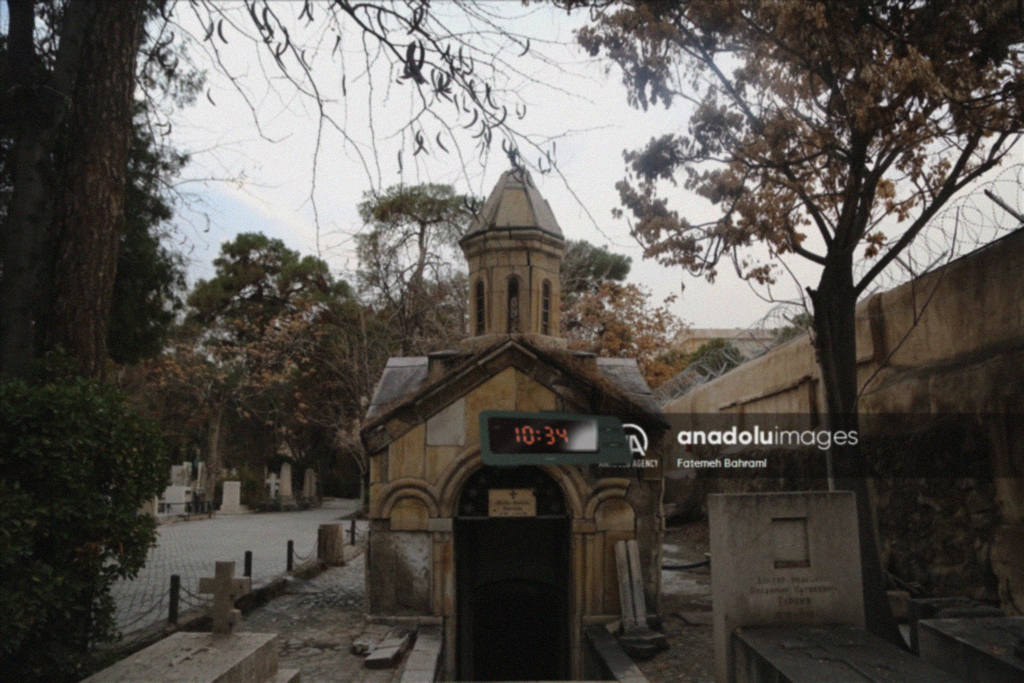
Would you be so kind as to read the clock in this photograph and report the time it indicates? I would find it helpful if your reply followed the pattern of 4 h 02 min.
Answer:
10 h 34 min
